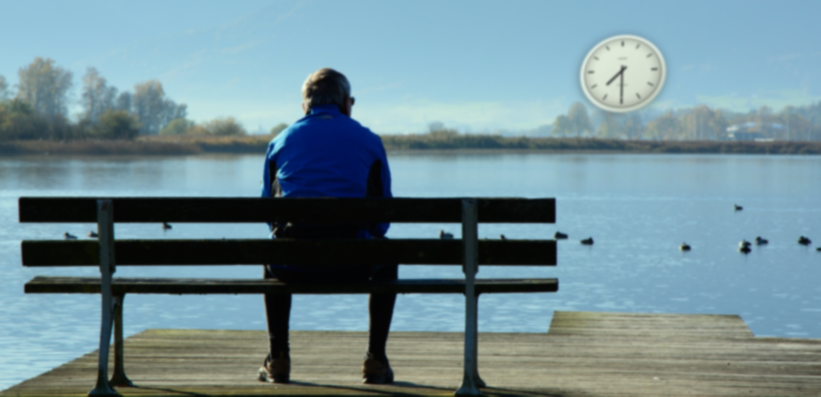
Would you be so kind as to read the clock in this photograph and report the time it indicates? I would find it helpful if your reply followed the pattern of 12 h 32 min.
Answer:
7 h 30 min
